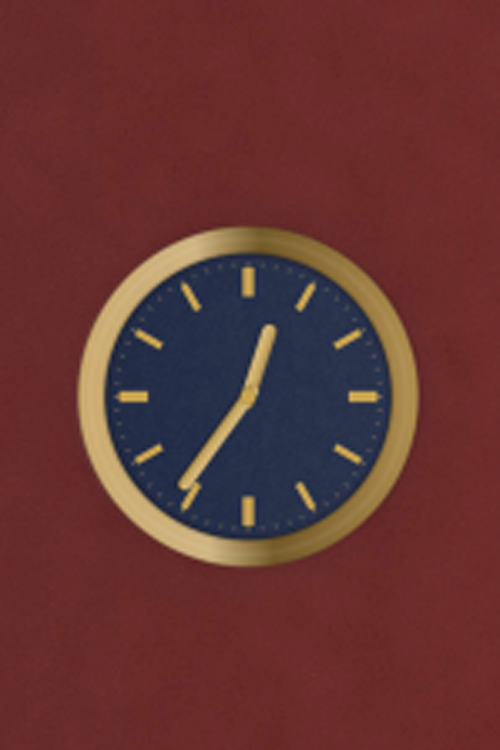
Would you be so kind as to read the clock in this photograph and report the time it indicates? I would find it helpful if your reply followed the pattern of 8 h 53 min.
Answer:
12 h 36 min
